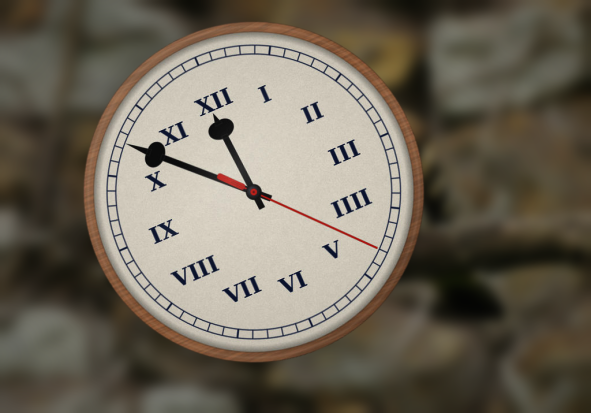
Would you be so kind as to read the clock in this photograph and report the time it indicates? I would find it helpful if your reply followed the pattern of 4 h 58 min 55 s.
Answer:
11 h 52 min 23 s
